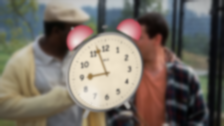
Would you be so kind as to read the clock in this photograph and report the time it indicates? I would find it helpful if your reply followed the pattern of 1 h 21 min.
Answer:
8 h 57 min
